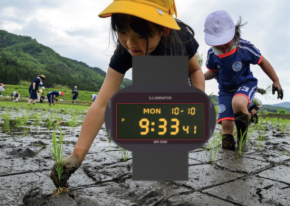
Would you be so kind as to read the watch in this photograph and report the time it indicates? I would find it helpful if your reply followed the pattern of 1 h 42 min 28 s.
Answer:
9 h 33 min 41 s
